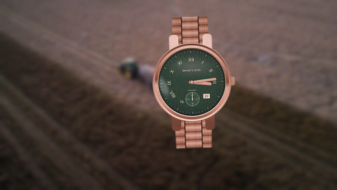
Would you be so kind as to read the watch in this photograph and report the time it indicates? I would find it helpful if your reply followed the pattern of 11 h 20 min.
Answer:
3 h 14 min
